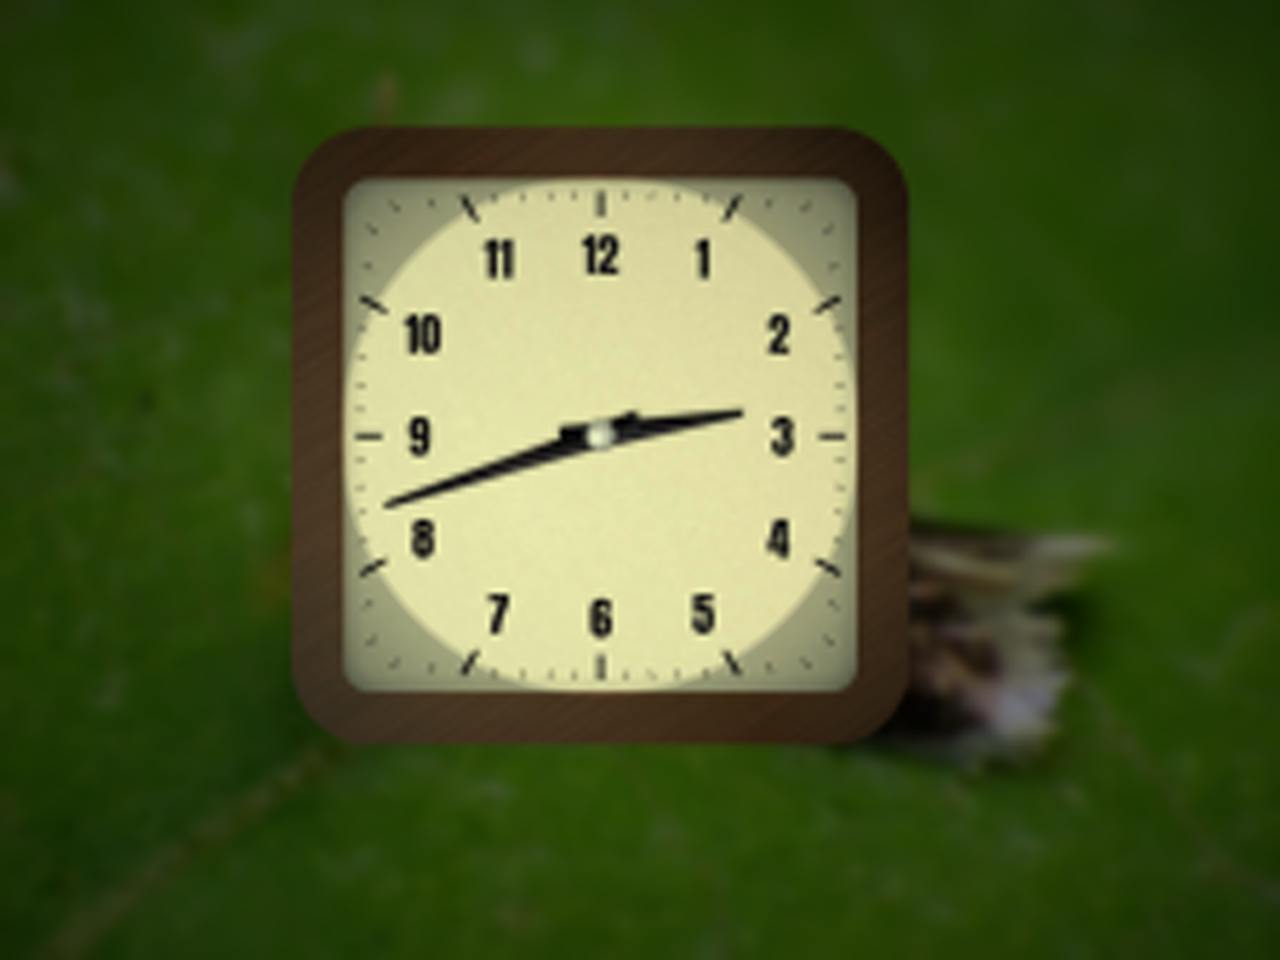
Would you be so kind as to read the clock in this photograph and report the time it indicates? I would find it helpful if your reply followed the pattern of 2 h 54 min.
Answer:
2 h 42 min
